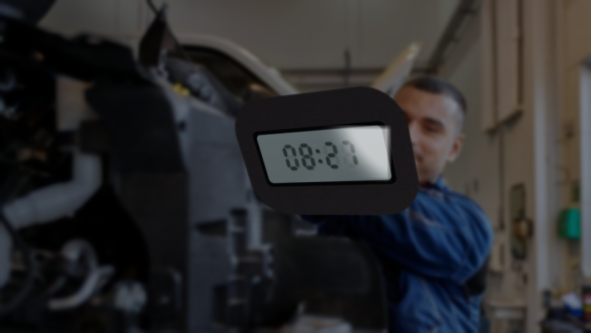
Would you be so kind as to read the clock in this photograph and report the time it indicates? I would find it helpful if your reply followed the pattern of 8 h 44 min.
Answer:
8 h 27 min
